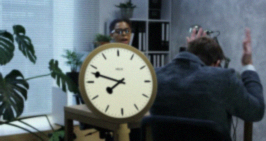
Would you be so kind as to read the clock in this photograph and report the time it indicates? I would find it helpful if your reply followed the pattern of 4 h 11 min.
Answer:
7 h 48 min
